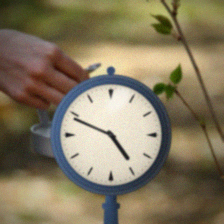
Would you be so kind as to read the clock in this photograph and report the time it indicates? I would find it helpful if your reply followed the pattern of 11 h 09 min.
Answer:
4 h 49 min
